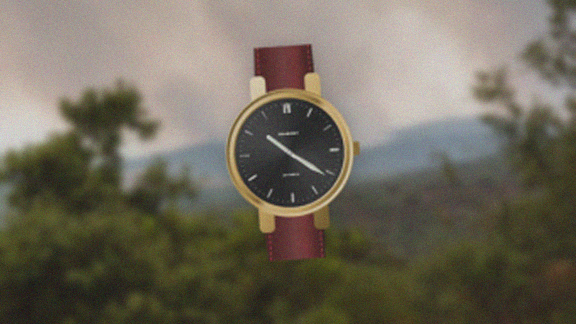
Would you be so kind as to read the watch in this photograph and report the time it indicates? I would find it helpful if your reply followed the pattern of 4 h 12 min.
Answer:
10 h 21 min
